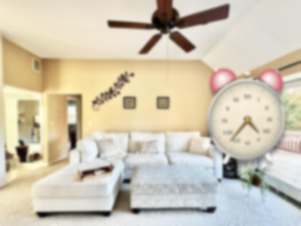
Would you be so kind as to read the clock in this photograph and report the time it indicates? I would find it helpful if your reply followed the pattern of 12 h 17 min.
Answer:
4 h 37 min
